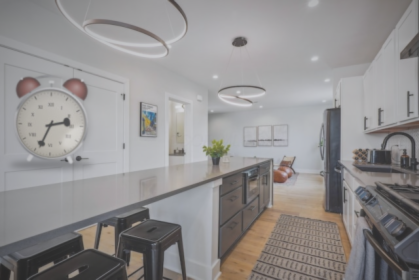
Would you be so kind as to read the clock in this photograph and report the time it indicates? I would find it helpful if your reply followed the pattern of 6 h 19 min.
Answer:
2 h 34 min
